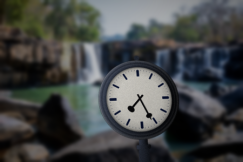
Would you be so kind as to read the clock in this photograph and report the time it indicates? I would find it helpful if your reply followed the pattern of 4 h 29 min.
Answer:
7 h 26 min
